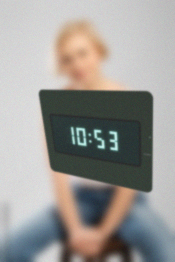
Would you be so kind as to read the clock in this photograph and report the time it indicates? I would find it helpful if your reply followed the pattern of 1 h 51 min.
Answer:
10 h 53 min
